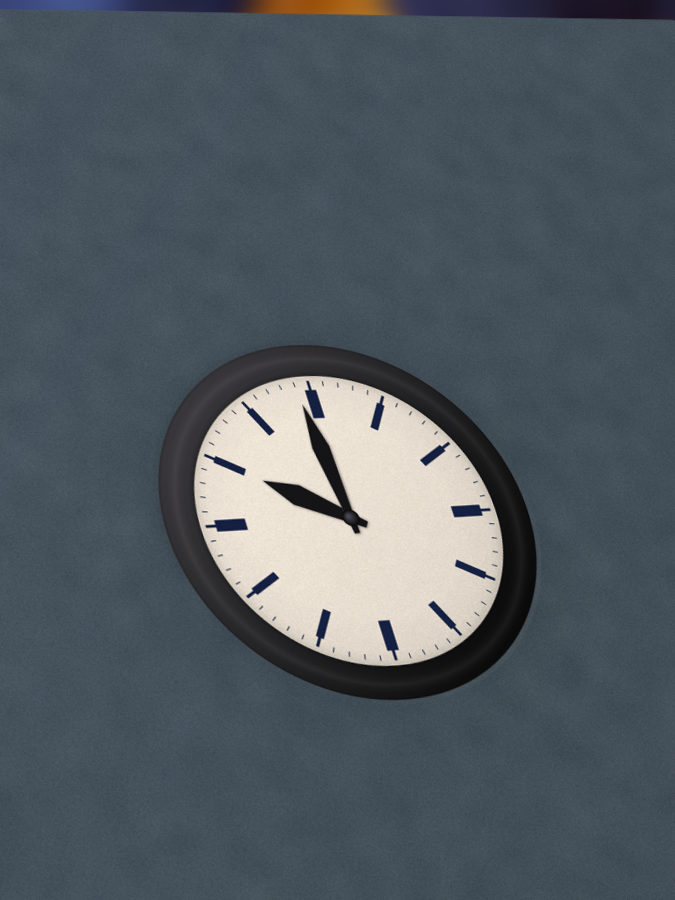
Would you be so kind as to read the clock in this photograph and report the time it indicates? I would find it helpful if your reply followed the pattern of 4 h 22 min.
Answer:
9 h 59 min
